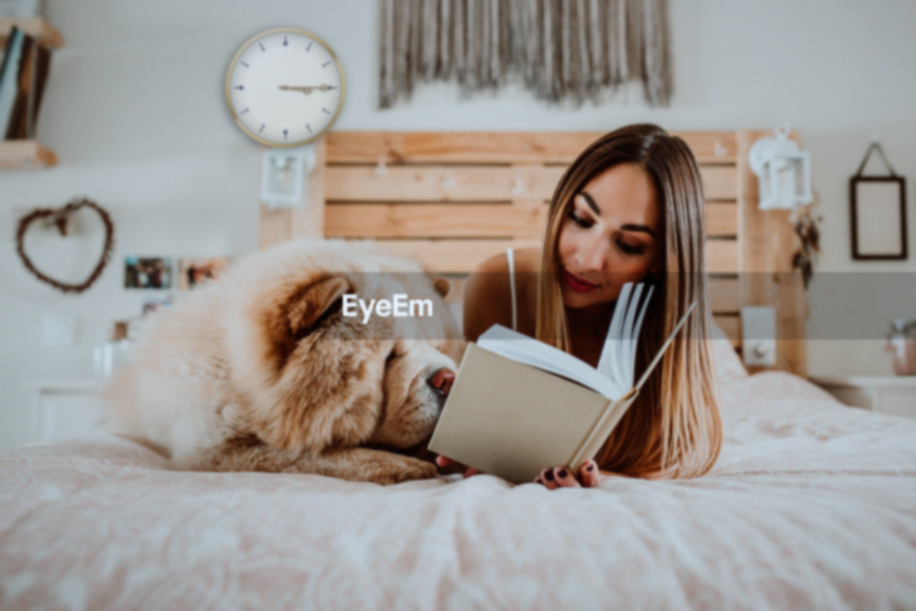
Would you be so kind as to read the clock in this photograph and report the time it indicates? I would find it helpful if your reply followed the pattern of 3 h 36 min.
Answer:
3 h 15 min
